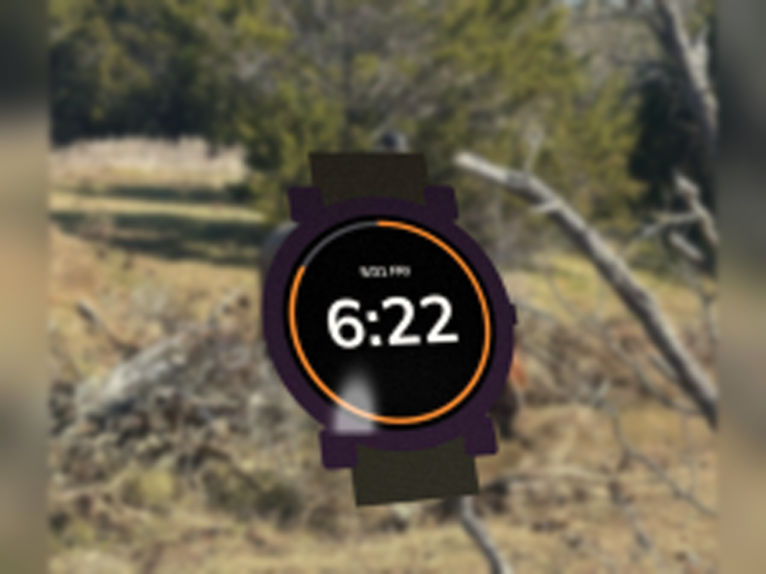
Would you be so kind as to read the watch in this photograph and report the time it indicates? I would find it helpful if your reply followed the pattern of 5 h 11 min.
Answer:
6 h 22 min
